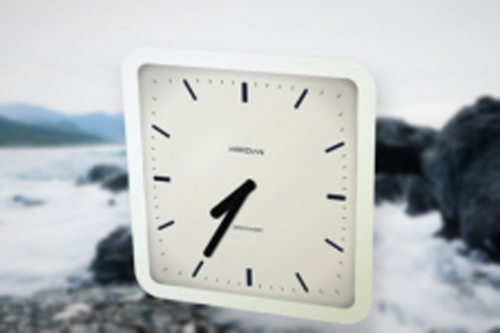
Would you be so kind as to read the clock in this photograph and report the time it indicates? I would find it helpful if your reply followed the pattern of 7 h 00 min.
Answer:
7 h 35 min
